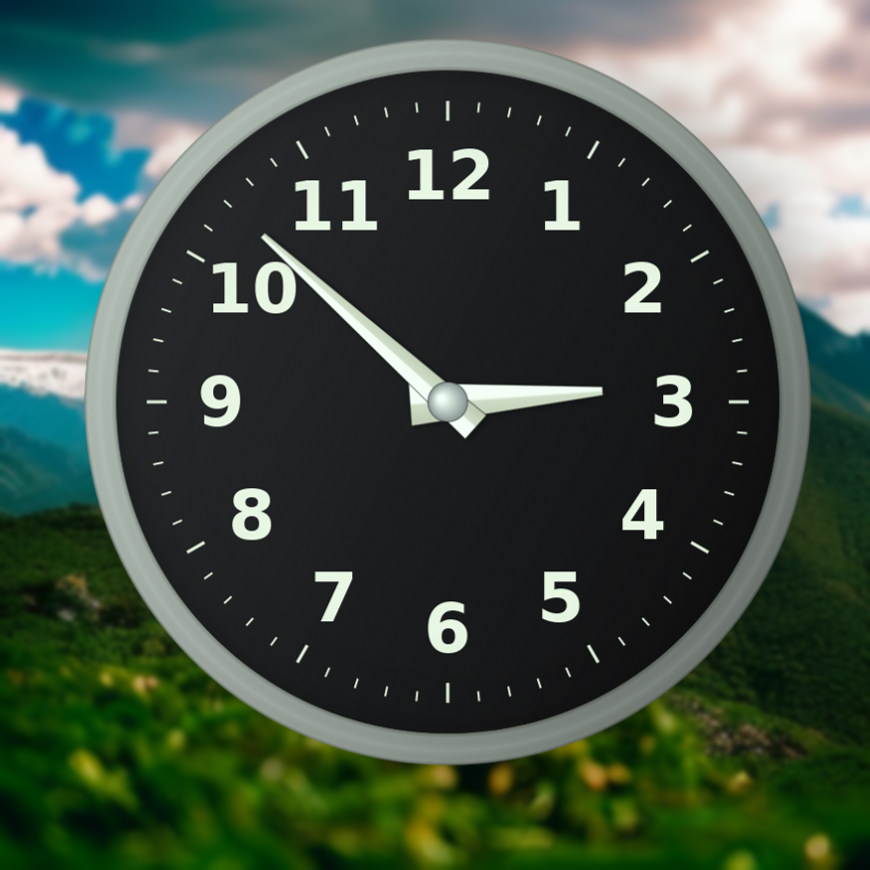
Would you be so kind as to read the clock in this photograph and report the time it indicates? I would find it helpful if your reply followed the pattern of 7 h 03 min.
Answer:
2 h 52 min
